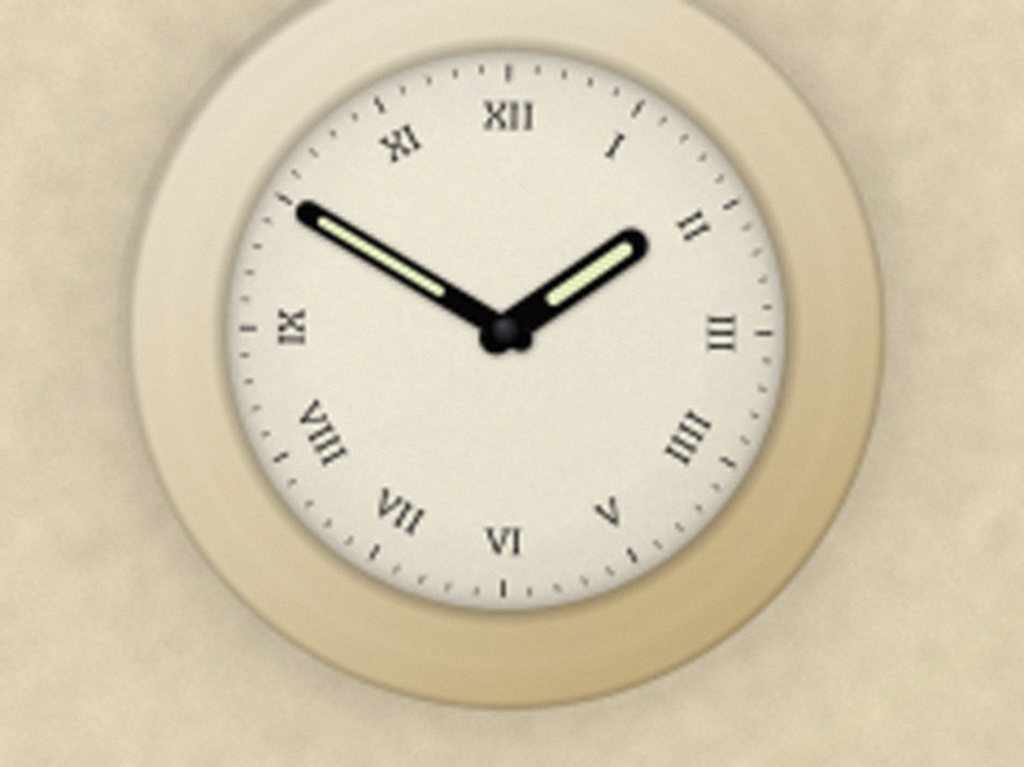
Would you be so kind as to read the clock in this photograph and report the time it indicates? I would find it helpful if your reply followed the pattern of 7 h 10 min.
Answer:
1 h 50 min
